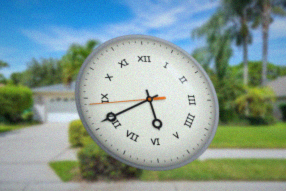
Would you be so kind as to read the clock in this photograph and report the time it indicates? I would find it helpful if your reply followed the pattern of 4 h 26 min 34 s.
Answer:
5 h 40 min 44 s
